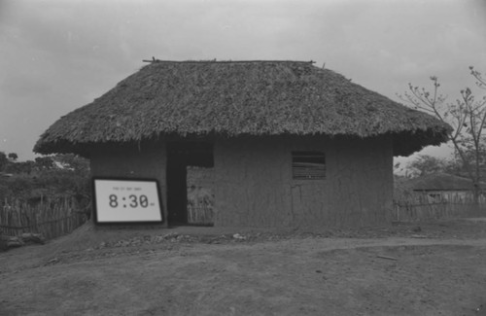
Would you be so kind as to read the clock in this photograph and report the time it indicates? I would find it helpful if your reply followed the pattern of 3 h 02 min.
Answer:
8 h 30 min
